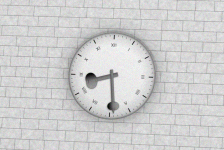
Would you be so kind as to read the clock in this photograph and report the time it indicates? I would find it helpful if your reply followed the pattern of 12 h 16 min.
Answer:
8 h 29 min
